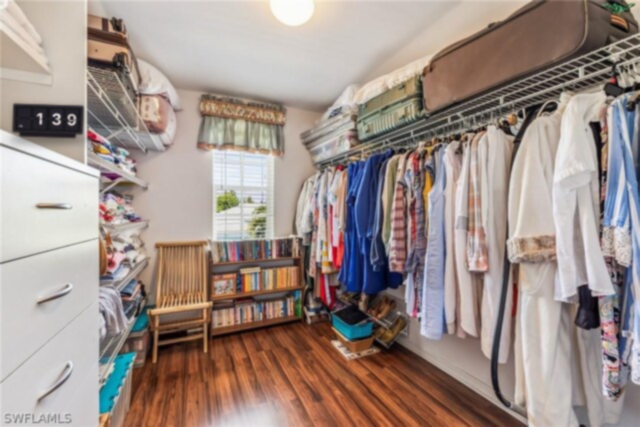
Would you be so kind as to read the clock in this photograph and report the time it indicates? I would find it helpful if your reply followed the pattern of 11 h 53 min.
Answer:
1 h 39 min
